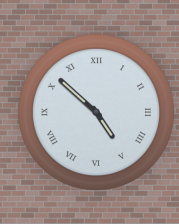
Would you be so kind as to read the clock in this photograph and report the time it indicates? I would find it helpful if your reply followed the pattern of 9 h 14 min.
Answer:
4 h 52 min
